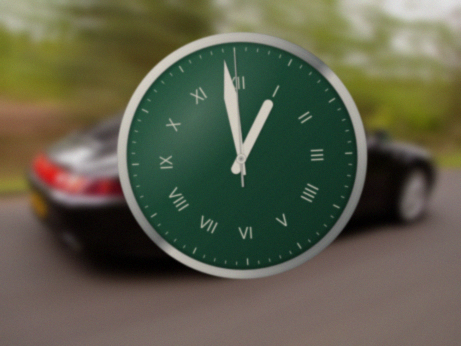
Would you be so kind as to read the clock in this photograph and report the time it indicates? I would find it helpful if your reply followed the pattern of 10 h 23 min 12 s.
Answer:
12 h 59 min 00 s
